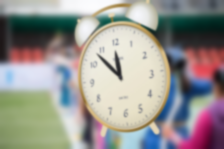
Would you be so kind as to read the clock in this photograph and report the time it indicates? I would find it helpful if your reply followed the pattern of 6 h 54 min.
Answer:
11 h 53 min
